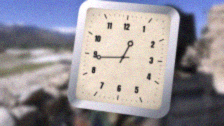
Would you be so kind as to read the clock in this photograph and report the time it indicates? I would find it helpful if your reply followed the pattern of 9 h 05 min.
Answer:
12 h 44 min
